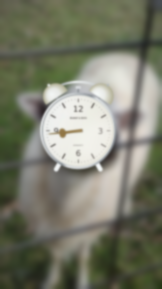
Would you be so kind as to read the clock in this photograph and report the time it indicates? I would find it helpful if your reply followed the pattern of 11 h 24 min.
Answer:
8 h 44 min
